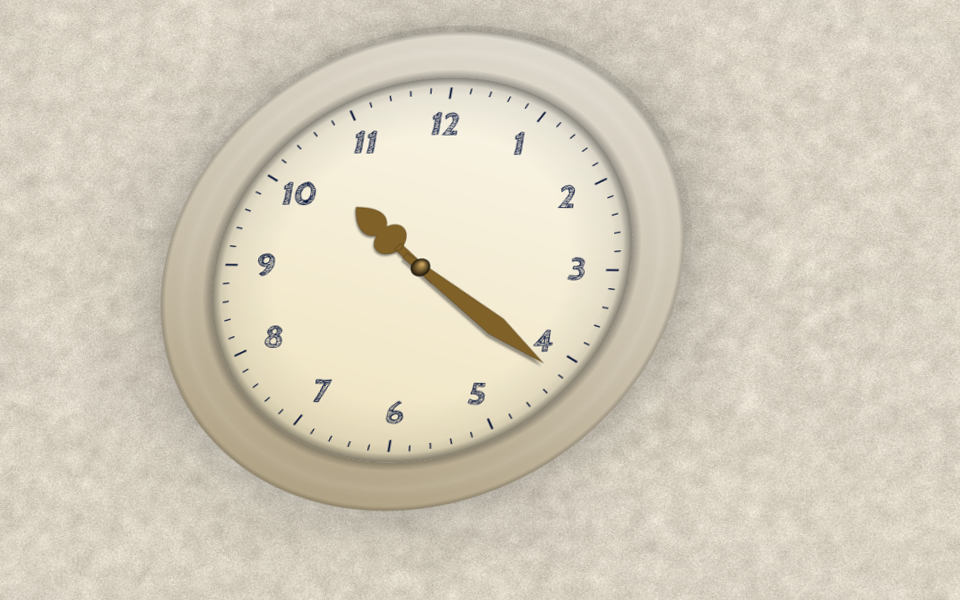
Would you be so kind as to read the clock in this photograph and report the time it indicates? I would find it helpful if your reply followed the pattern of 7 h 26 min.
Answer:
10 h 21 min
